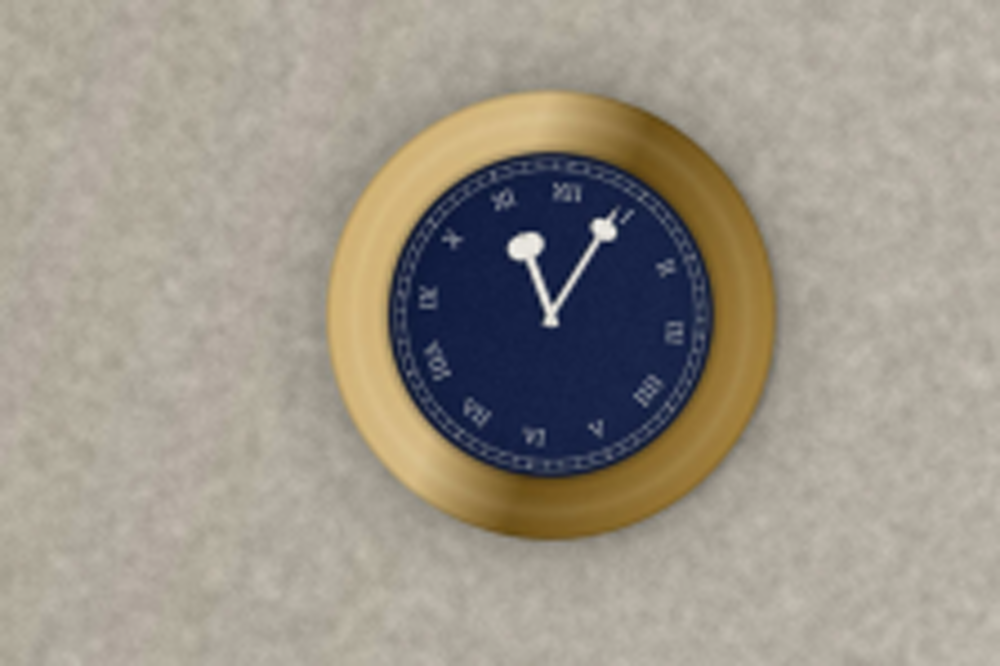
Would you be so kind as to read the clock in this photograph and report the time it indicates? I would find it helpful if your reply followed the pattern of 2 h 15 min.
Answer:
11 h 04 min
